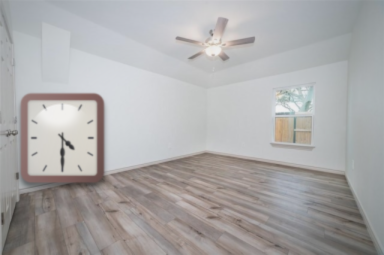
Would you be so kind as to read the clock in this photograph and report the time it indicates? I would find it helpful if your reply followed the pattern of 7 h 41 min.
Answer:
4 h 30 min
